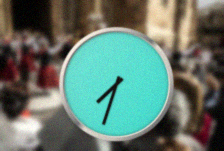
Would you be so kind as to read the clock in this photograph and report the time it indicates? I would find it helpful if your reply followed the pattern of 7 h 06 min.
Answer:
7 h 33 min
